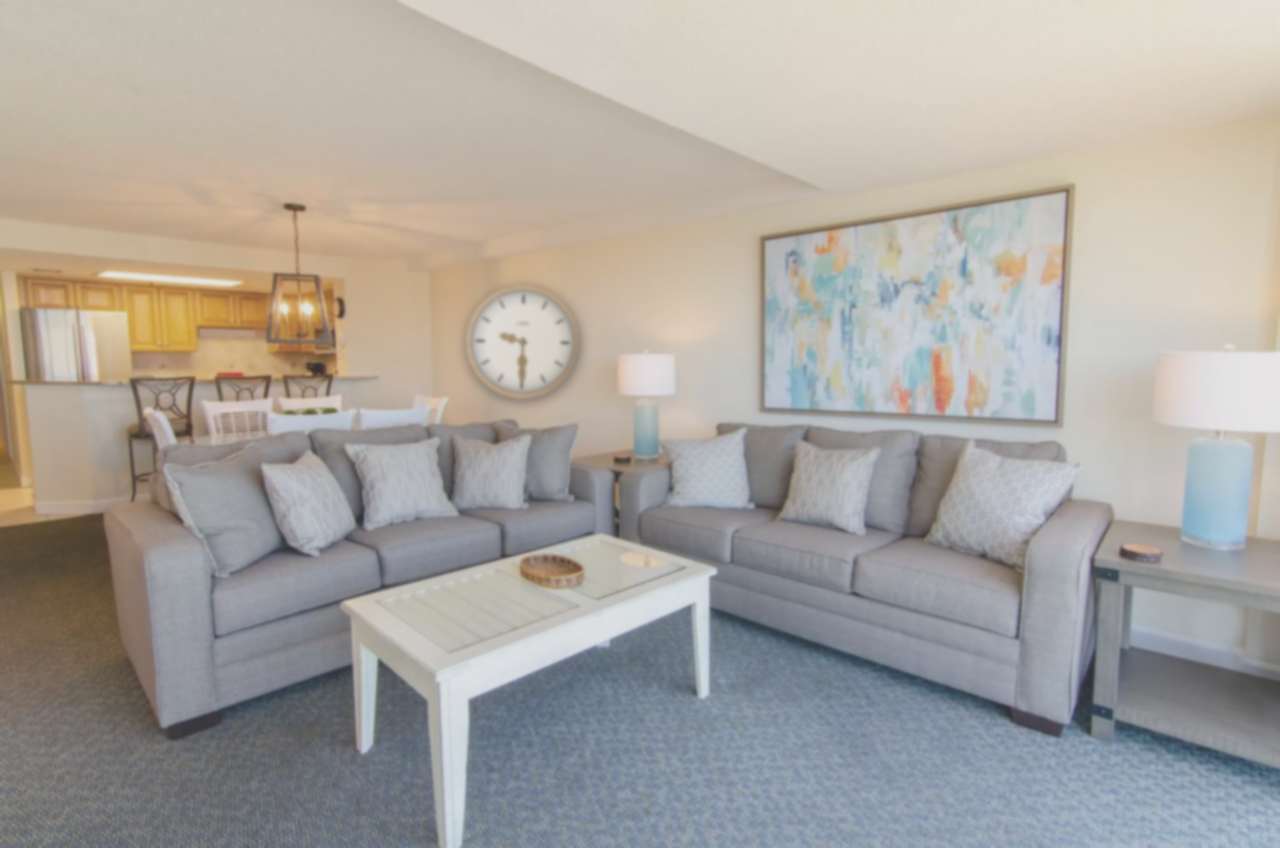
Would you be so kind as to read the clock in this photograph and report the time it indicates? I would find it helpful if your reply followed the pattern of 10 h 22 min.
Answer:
9 h 30 min
